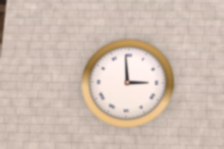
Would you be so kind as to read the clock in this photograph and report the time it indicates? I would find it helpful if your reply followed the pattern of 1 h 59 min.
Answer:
2 h 59 min
